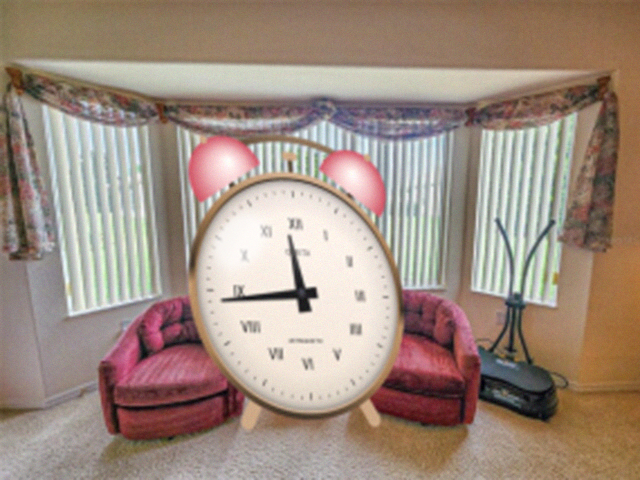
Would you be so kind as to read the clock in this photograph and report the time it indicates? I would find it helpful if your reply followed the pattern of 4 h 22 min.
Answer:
11 h 44 min
